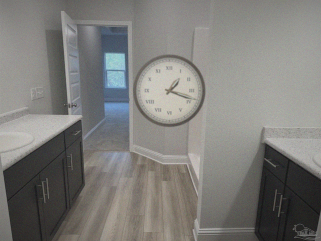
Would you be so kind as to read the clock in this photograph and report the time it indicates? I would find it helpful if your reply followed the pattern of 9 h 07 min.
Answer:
1 h 18 min
